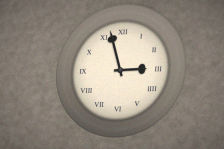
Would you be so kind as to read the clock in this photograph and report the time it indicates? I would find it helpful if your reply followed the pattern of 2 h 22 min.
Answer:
2 h 57 min
